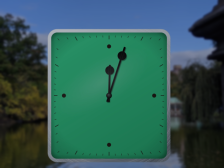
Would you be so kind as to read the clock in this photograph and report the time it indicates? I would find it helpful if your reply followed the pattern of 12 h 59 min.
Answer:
12 h 03 min
